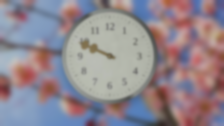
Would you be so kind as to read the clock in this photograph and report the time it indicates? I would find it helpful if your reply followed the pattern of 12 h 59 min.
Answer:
9 h 49 min
